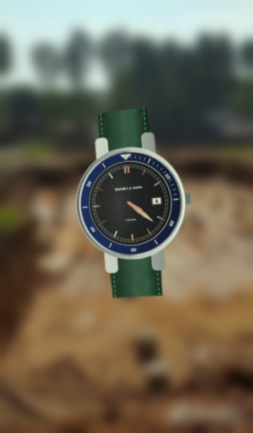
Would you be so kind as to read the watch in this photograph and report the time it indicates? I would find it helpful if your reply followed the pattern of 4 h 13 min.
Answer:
4 h 22 min
